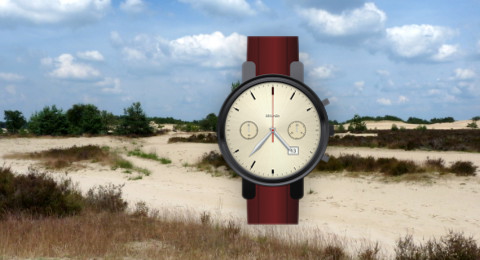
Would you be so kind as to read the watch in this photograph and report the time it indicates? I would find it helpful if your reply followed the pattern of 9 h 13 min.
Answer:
4 h 37 min
